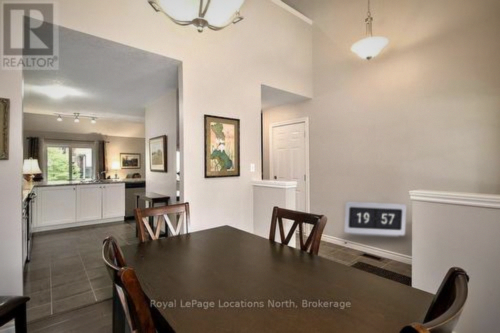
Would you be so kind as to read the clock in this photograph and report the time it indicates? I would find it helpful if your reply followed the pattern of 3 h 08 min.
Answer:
19 h 57 min
